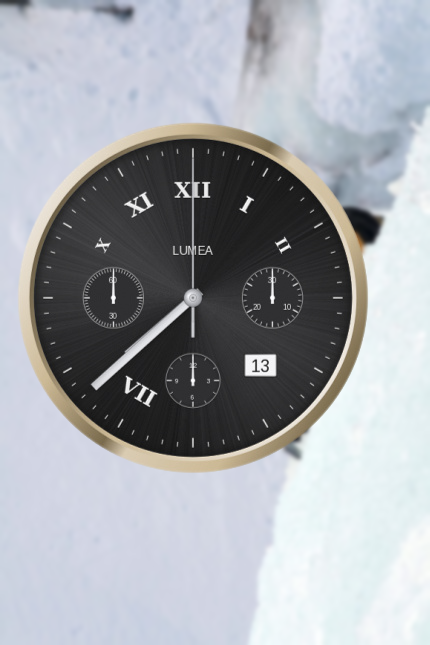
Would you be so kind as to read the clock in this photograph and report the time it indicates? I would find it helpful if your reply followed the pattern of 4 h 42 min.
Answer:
7 h 38 min
